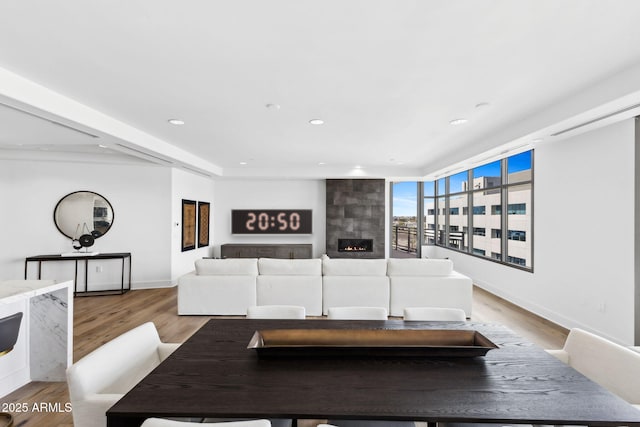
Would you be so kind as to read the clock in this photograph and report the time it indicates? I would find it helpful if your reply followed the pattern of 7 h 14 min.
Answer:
20 h 50 min
